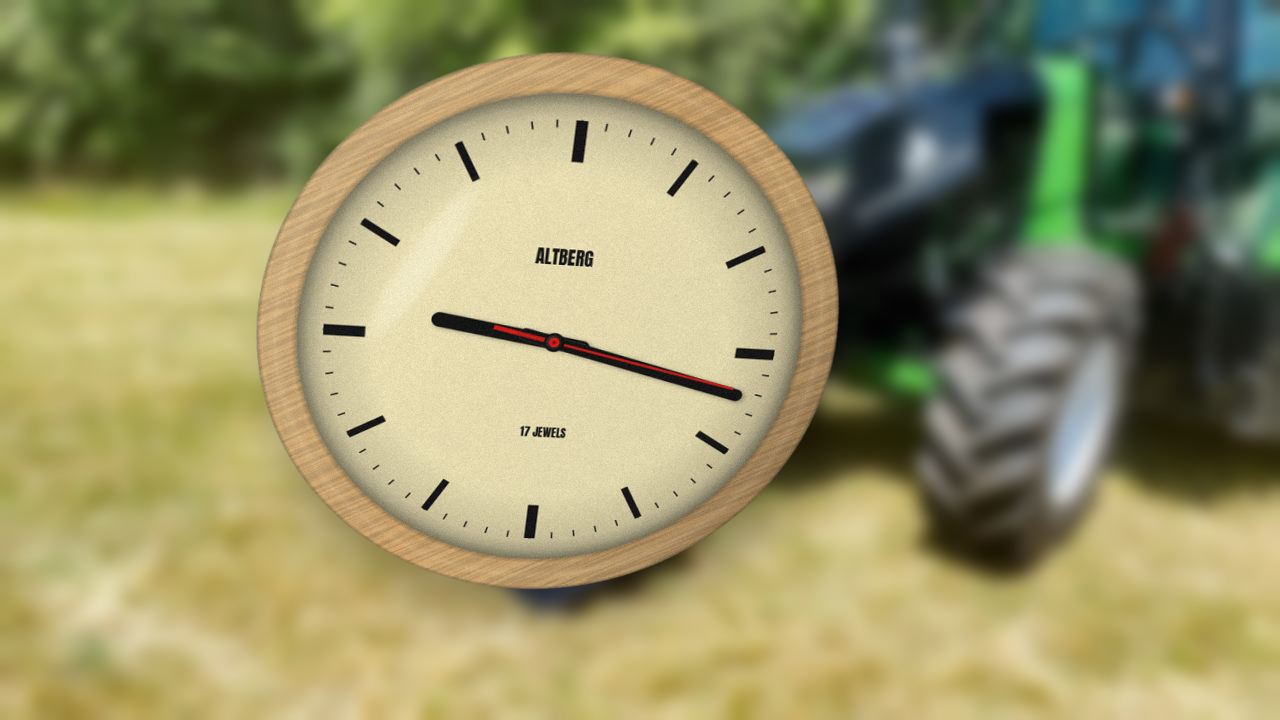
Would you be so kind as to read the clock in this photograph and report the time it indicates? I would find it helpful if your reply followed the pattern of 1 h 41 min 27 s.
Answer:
9 h 17 min 17 s
